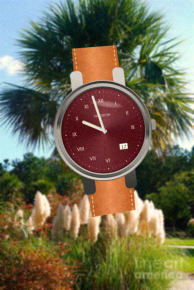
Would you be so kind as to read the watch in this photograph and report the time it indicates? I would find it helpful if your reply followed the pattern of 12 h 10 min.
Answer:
9 h 58 min
